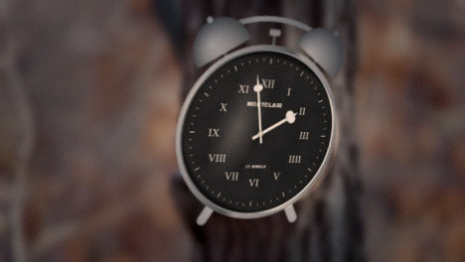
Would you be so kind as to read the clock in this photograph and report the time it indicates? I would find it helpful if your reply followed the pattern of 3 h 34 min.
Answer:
1 h 58 min
